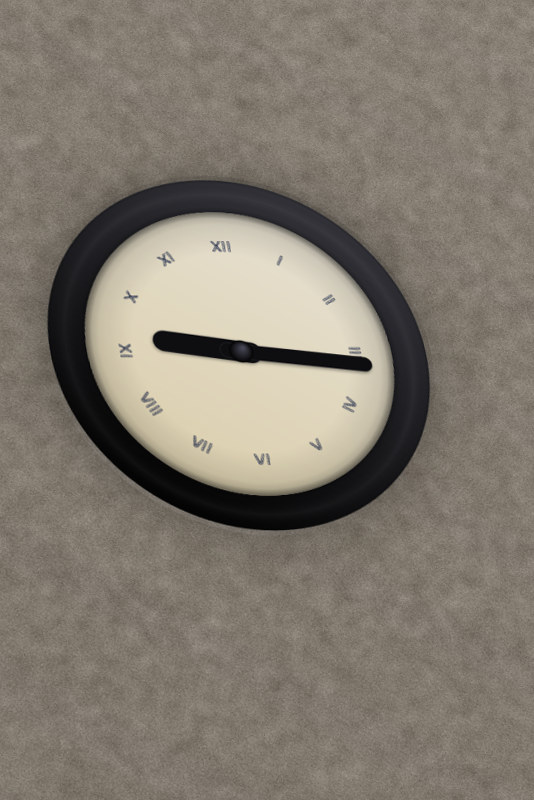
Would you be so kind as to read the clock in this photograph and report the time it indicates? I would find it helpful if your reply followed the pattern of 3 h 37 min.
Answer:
9 h 16 min
